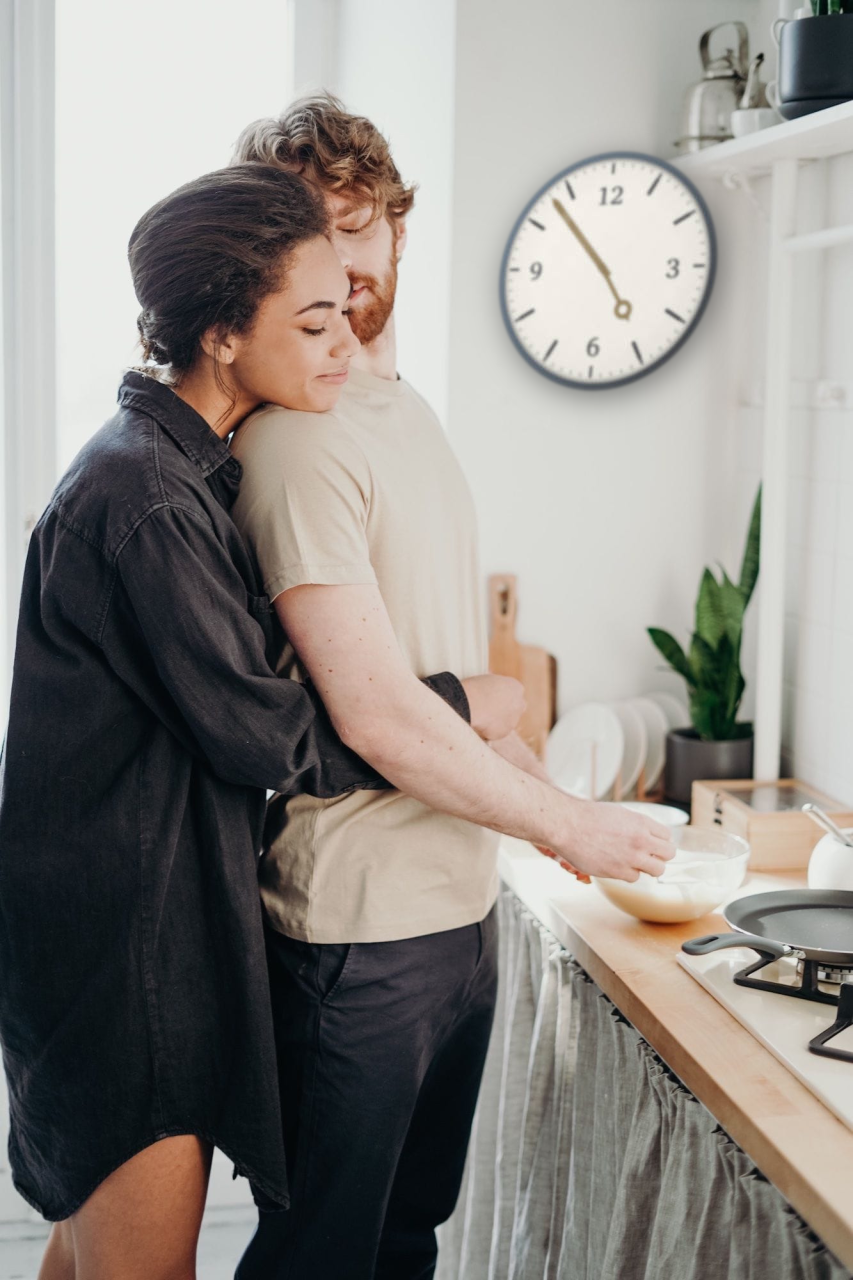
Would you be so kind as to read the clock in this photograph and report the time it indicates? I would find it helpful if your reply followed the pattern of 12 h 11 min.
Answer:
4 h 53 min
